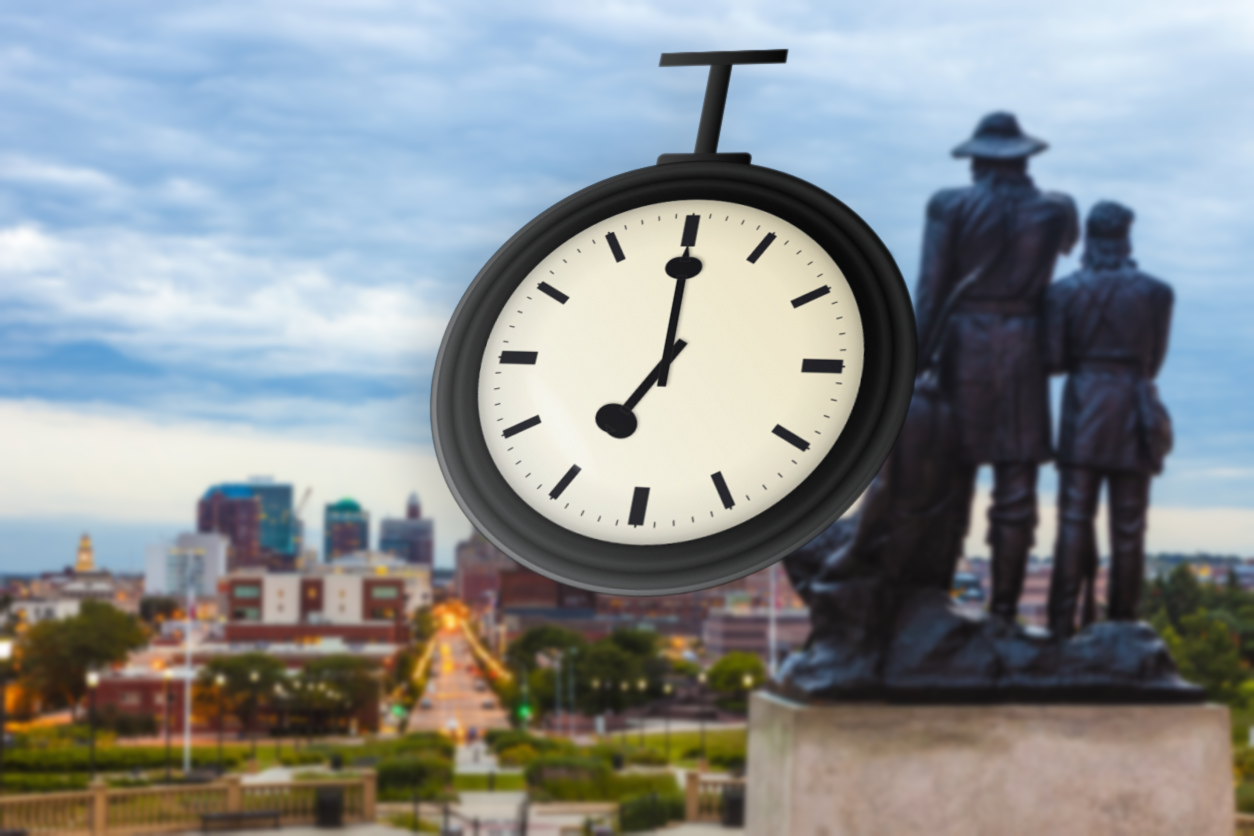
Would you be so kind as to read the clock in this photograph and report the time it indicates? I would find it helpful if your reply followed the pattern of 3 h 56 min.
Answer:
7 h 00 min
